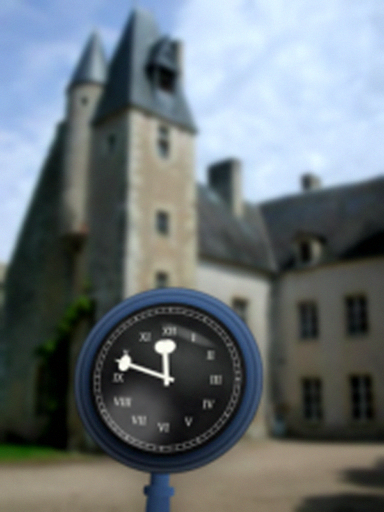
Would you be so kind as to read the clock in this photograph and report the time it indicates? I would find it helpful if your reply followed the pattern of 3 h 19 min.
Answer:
11 h 48 min
